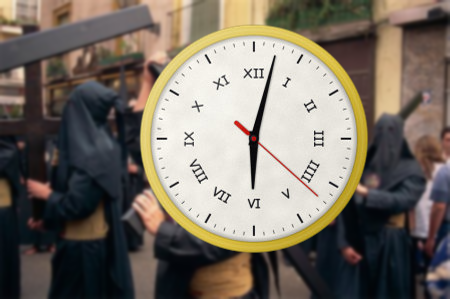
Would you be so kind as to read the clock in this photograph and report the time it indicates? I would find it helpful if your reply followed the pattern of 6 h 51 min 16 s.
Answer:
6 h 02 min 22 s
